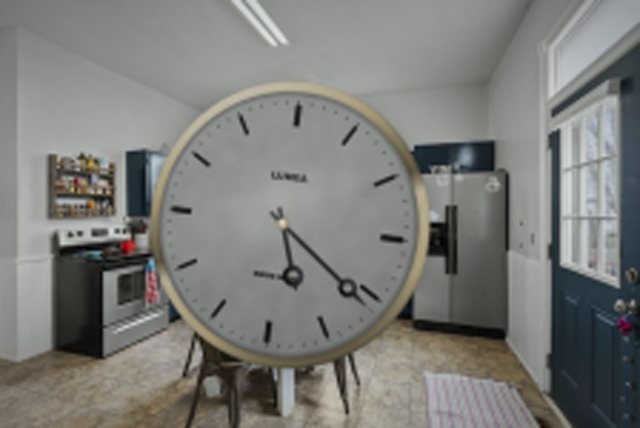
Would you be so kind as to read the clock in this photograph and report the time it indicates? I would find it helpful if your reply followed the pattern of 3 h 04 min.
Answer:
5 h 21 min
